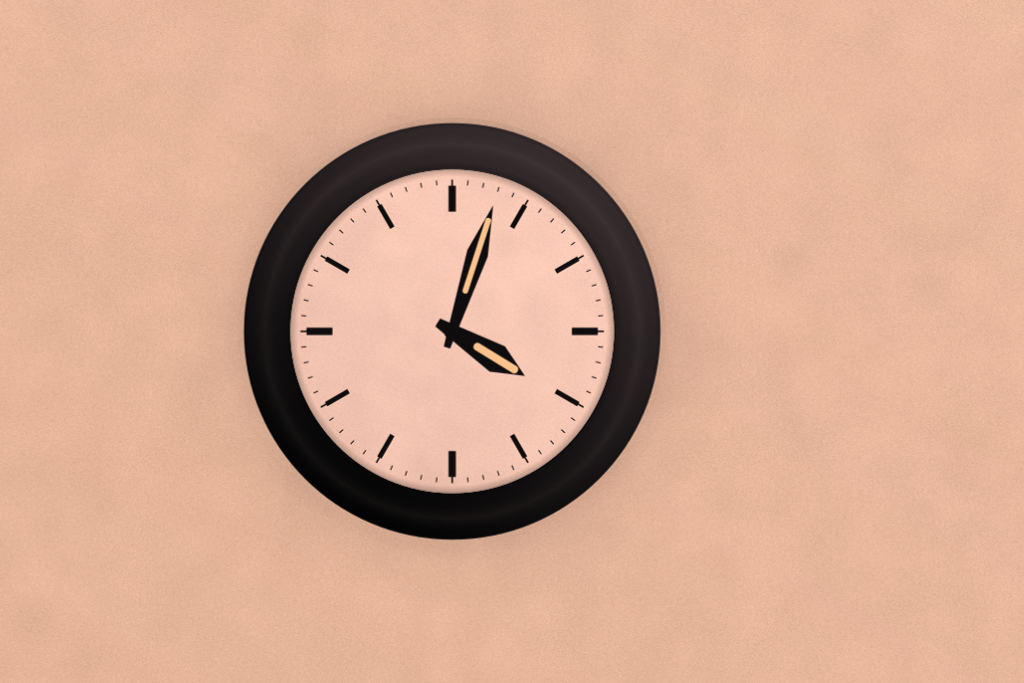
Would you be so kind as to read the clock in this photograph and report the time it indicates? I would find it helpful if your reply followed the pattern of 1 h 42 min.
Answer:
4 h 03 min
